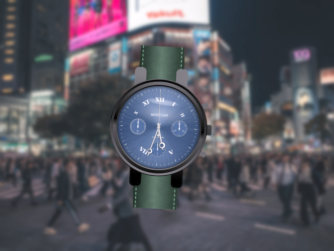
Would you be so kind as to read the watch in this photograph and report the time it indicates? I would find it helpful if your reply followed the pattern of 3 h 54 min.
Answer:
5 h 33 min
